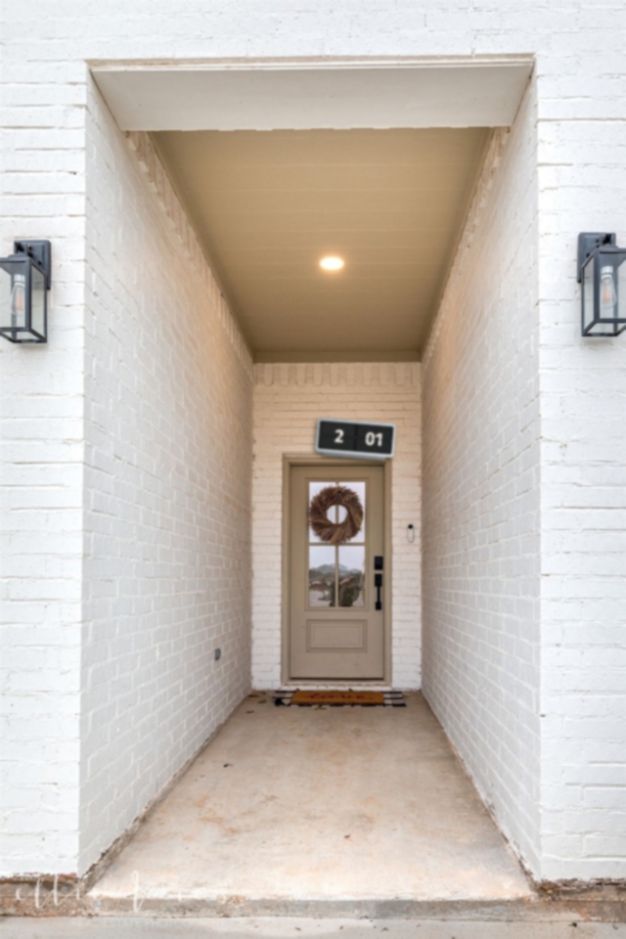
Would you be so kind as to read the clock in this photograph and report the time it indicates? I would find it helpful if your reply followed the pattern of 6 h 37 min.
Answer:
2 h 01 min
